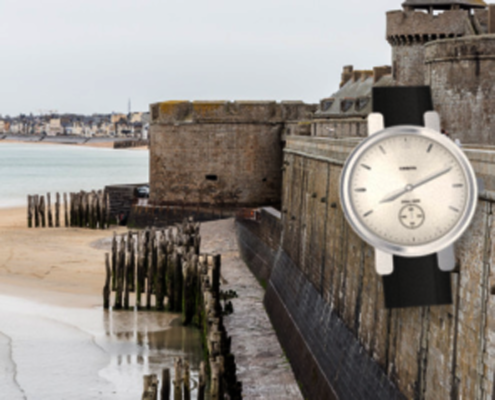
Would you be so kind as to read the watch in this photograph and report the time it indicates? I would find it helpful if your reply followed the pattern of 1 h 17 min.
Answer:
8 h 11 min
